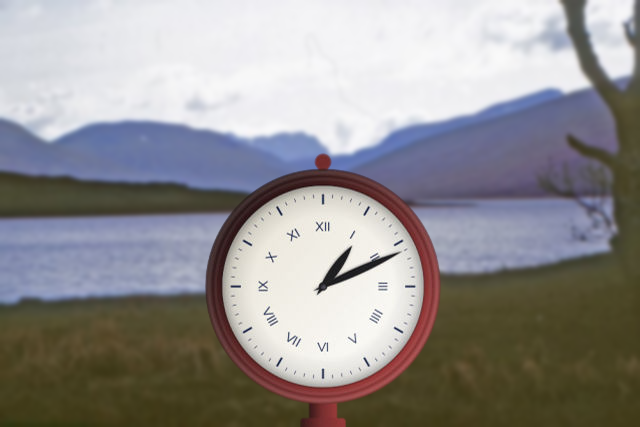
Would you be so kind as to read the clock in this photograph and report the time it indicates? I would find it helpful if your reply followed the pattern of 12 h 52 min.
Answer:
1 h 11 min
